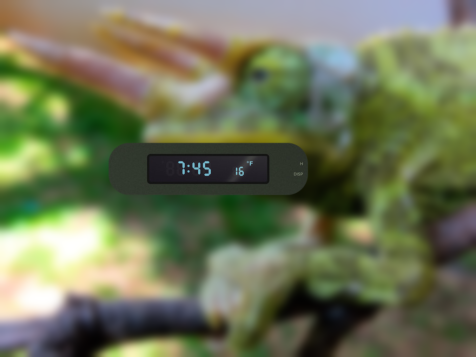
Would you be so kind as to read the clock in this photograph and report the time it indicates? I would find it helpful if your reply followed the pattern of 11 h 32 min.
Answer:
7 h 45 min
